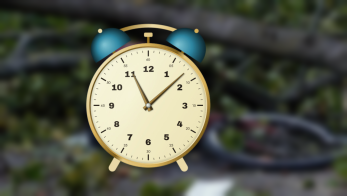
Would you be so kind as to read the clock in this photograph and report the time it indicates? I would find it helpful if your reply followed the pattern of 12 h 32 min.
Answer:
11 h 08 min
